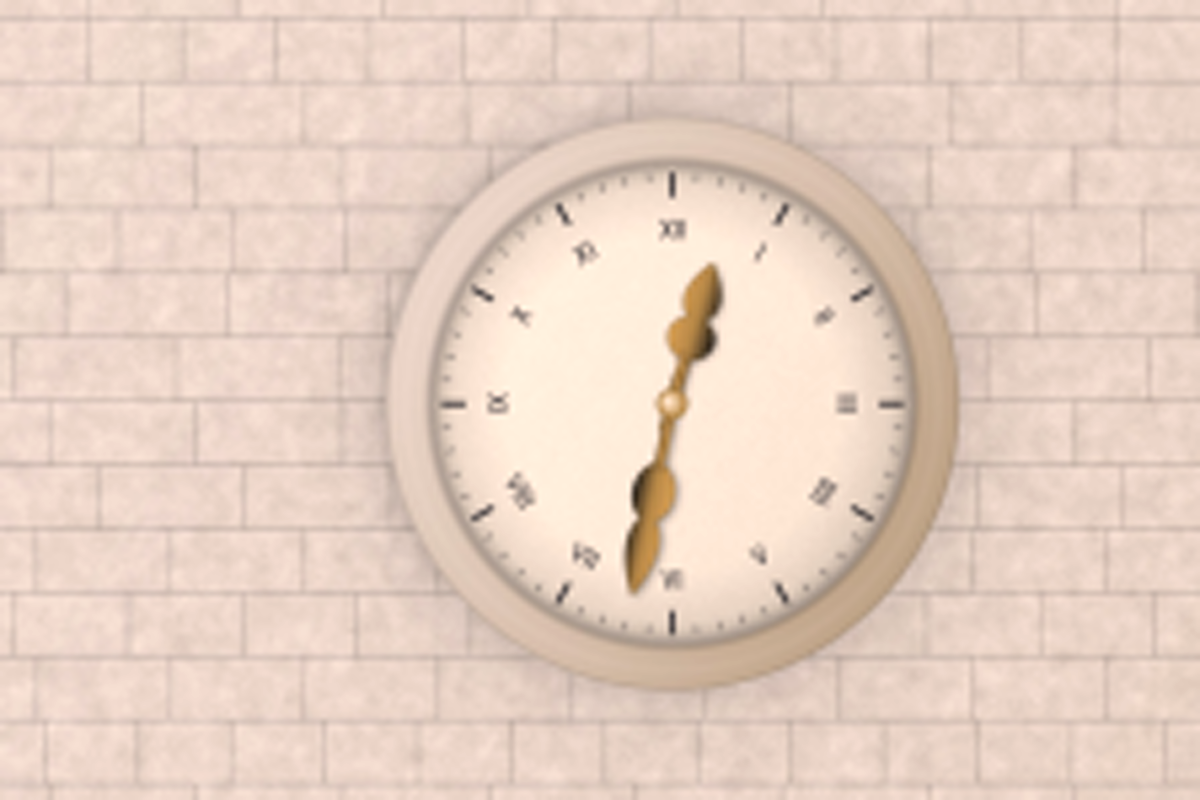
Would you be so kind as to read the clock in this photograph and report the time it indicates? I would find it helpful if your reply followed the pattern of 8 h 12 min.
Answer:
12 h 32 min
